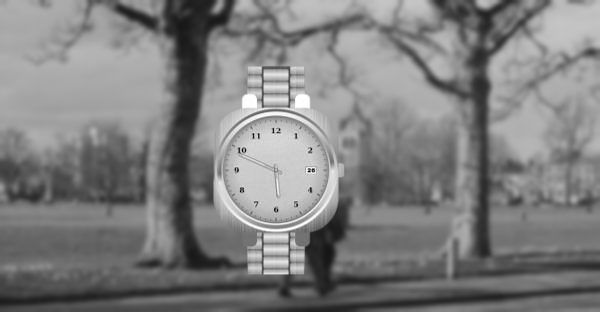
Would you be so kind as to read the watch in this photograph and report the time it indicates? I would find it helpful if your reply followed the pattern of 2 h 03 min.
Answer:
5 h 49 min
